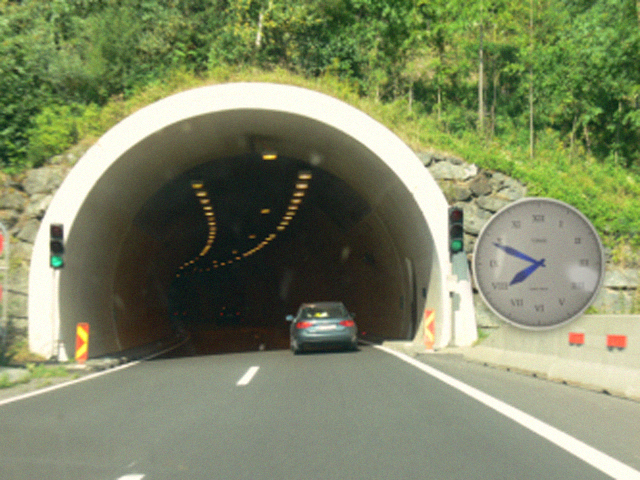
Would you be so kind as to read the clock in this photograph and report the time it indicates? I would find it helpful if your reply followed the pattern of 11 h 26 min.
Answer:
7 h 49 min
